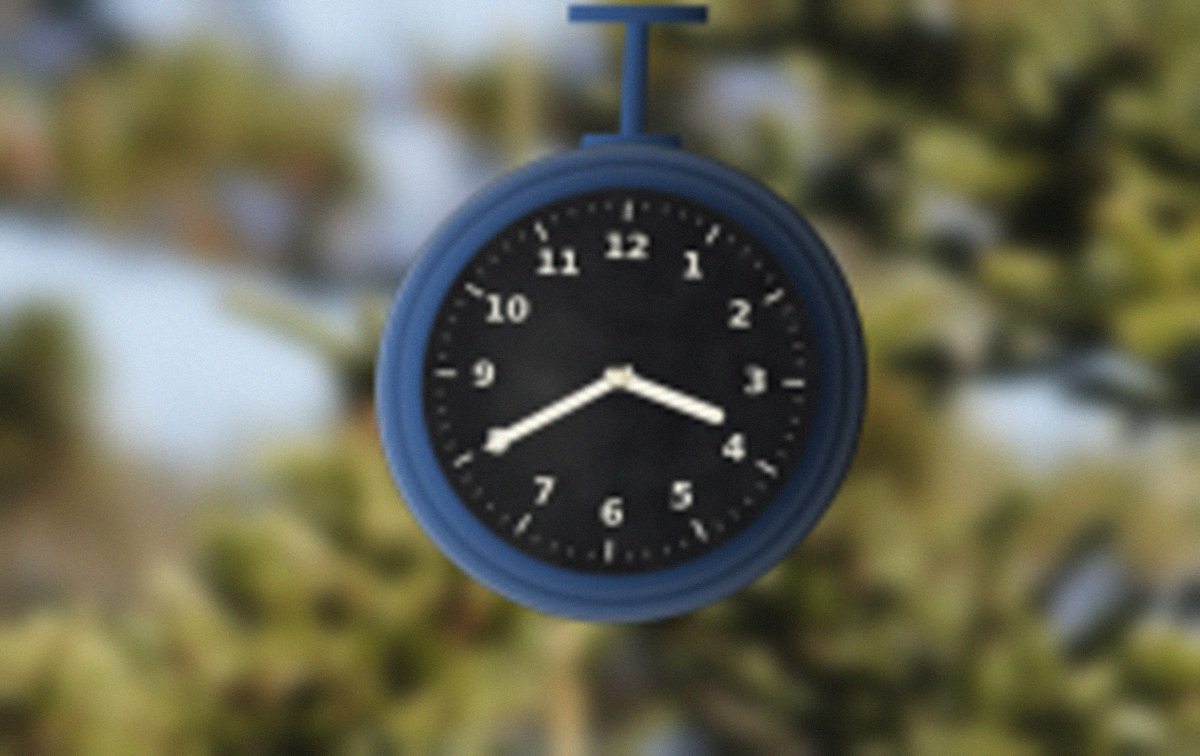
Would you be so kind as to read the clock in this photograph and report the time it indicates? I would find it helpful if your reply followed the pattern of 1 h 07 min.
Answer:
3 h 40 min
